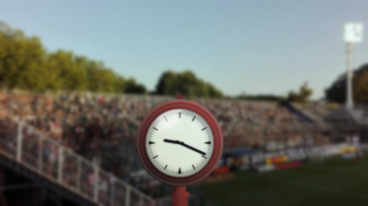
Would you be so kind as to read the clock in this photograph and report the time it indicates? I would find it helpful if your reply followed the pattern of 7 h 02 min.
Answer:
9 h 19 min
